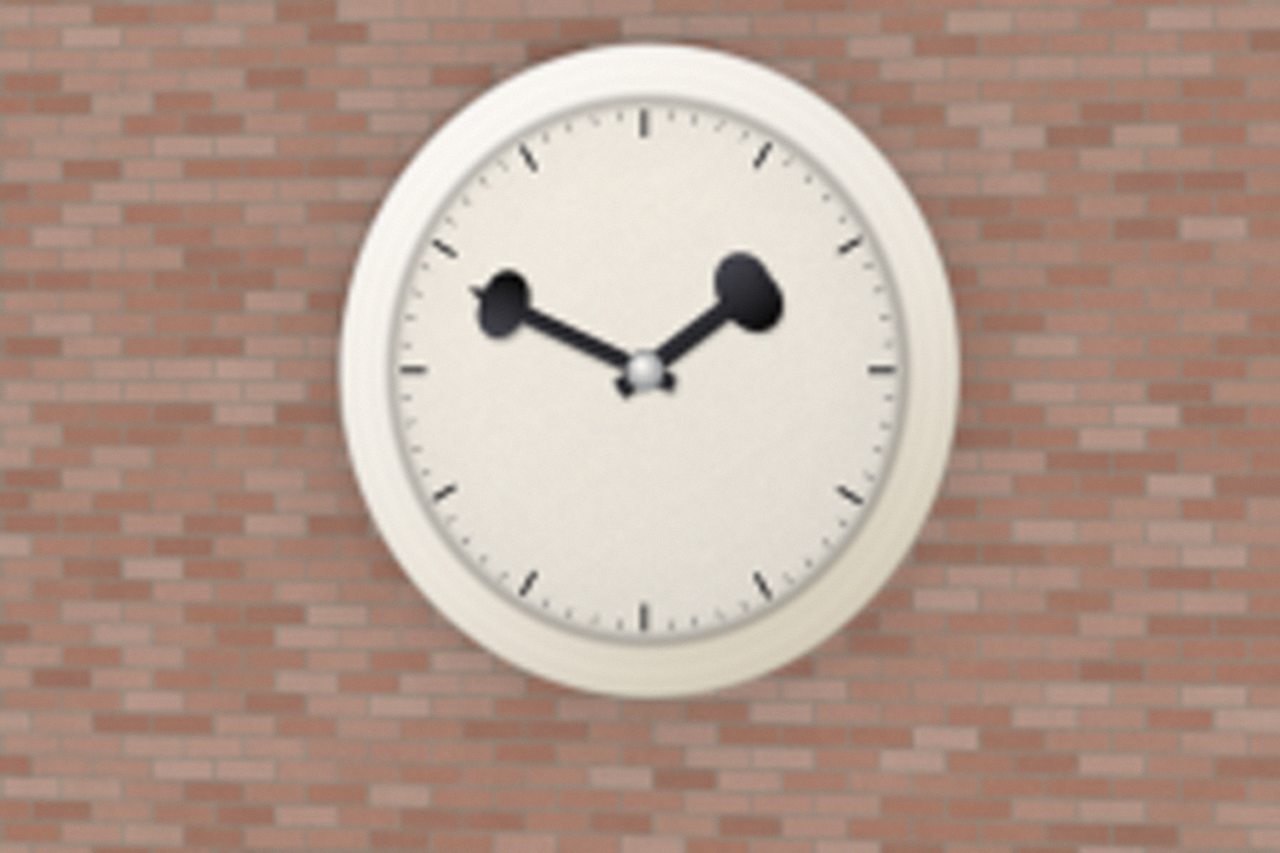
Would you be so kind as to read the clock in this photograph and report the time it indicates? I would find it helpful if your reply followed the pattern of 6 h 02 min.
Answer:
1 h 49 min
